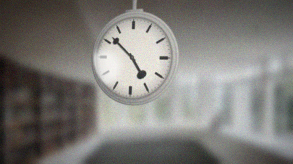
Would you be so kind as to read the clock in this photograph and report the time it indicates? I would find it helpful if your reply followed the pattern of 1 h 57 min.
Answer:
4 h 52 min
